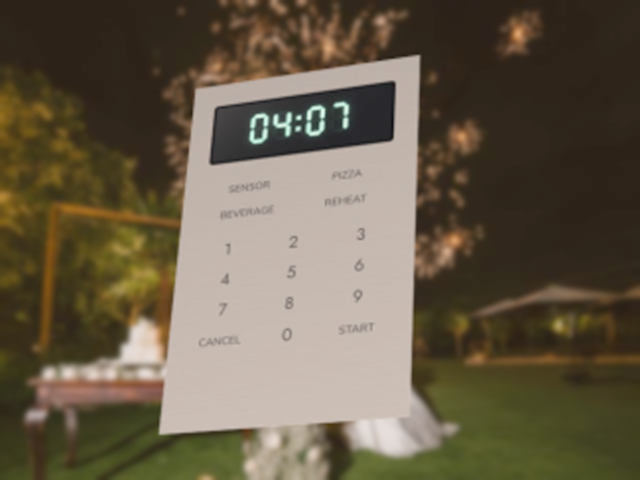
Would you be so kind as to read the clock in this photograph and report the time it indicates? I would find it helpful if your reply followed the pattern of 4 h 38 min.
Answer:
4 h 07 min
